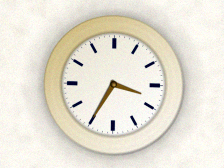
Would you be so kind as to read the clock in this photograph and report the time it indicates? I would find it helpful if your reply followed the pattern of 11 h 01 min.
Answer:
3 h 35 min
